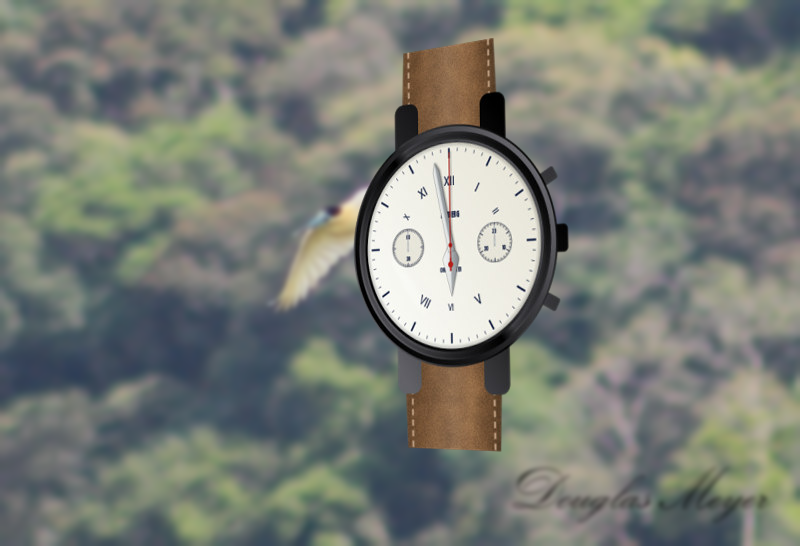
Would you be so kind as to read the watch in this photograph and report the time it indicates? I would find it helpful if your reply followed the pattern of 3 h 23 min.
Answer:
5 h 58 min
